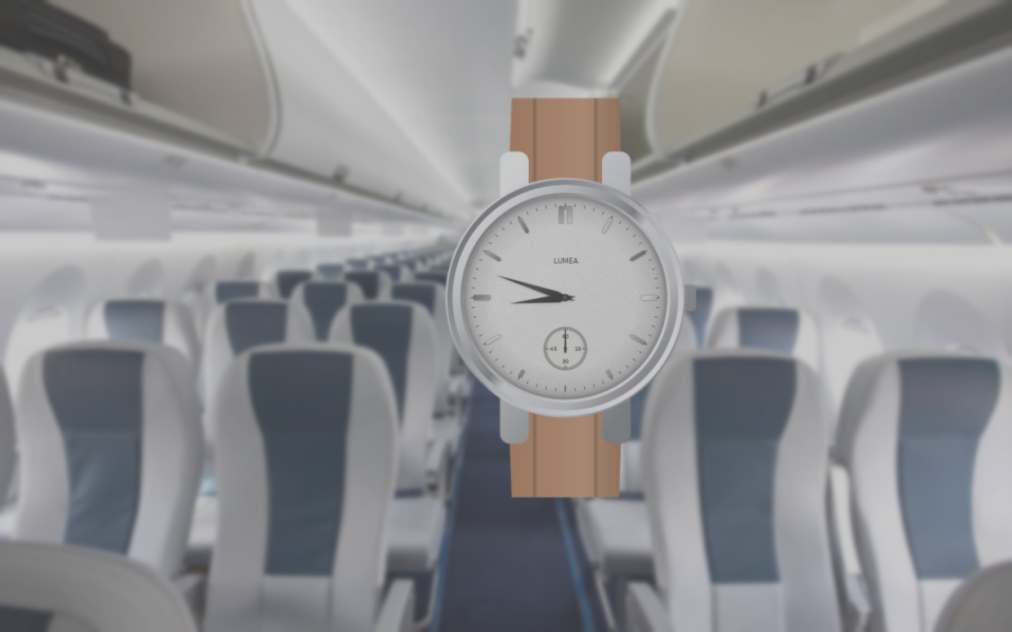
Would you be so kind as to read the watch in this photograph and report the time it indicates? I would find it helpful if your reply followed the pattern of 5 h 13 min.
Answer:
8 h 48 min
